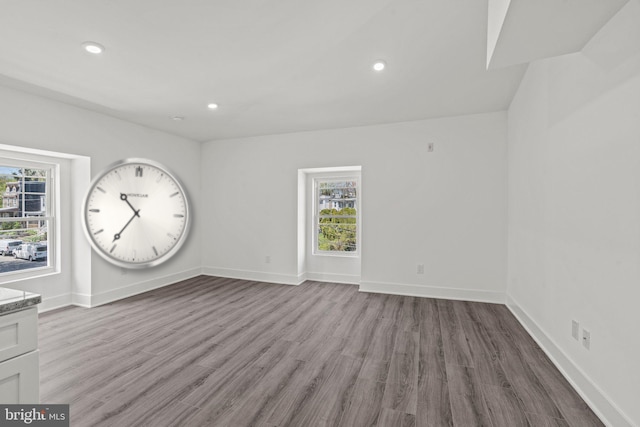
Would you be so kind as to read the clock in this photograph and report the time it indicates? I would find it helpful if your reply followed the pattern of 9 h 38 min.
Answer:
10 h 36 min
